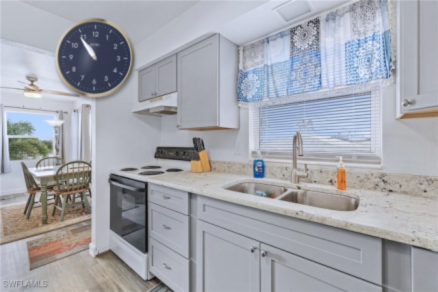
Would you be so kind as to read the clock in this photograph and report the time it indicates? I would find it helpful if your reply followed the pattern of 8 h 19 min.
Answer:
10 h 54 min
